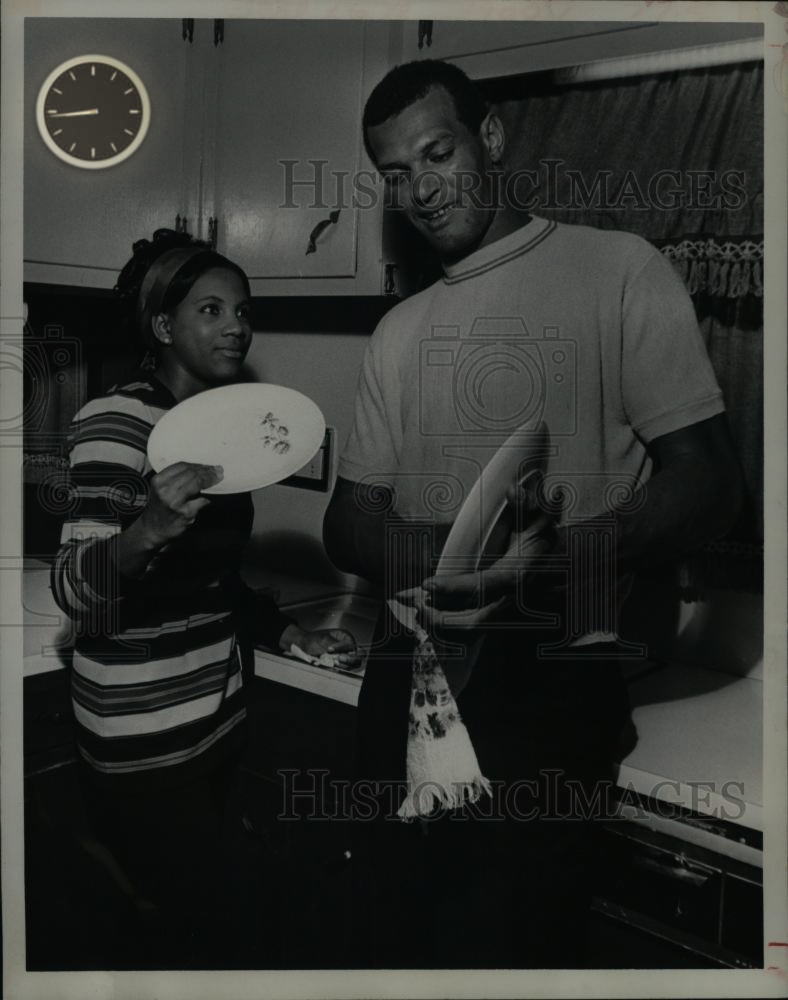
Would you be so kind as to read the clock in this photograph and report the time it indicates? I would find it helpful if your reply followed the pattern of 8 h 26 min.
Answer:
8 h 44 min
